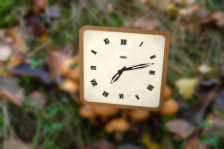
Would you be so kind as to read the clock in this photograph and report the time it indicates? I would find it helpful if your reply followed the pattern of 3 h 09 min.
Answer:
7 h 12 min
